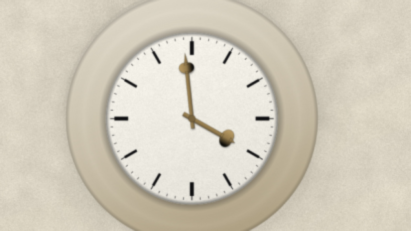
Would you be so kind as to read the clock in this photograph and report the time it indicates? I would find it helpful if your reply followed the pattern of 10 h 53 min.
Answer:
3 h 59 min
